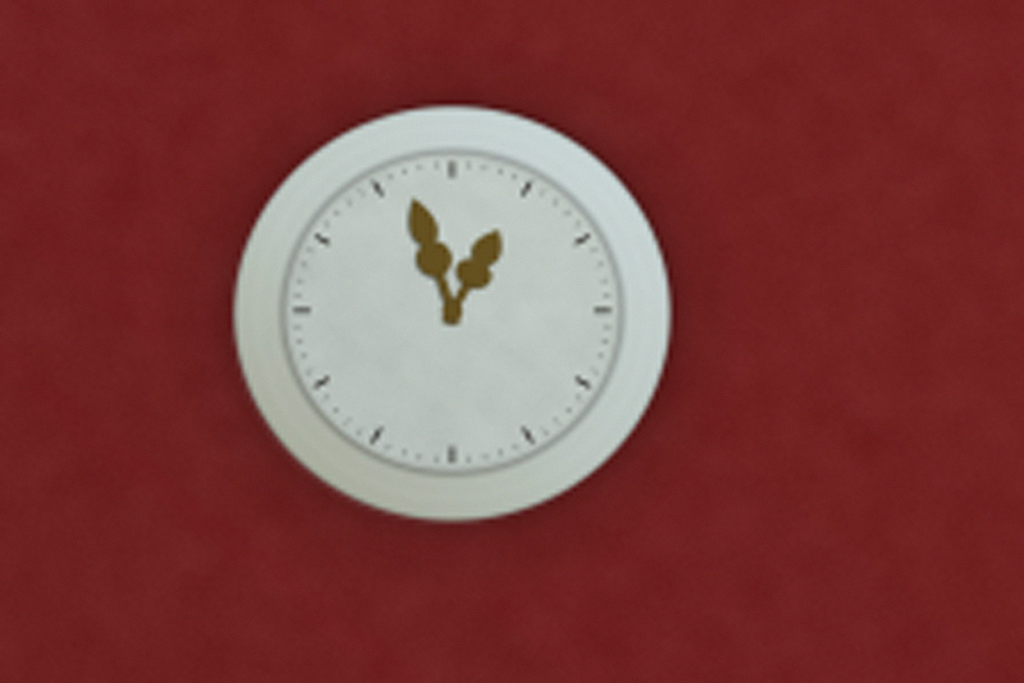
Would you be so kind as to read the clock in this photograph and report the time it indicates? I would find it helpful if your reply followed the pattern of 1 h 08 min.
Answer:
12 h 57 min
